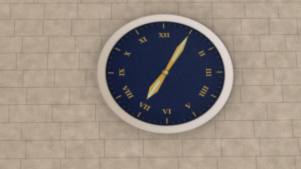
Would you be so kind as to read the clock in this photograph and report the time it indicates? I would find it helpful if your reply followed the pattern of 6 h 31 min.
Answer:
7 h 05 min
